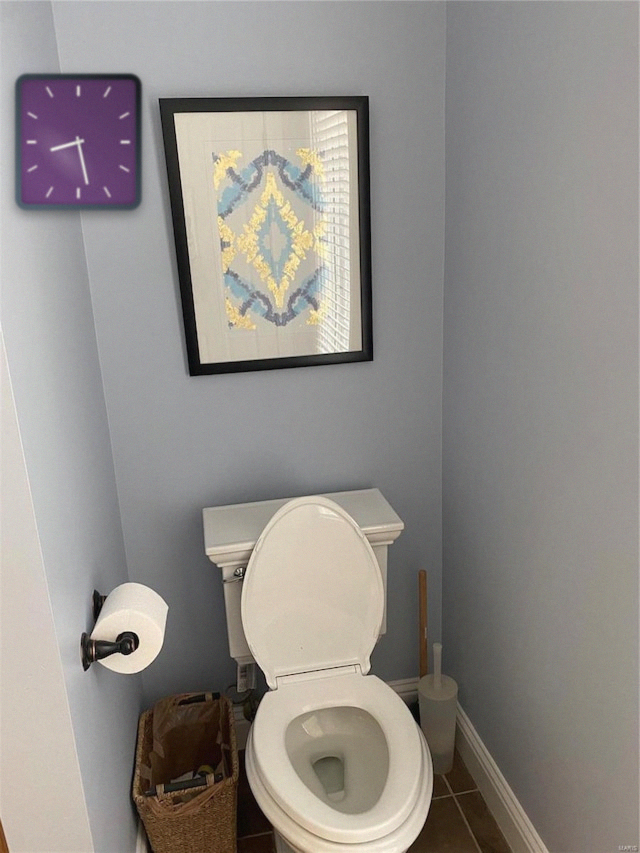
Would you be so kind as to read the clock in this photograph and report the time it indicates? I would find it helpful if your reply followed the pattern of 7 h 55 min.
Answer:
8 h 28 min
